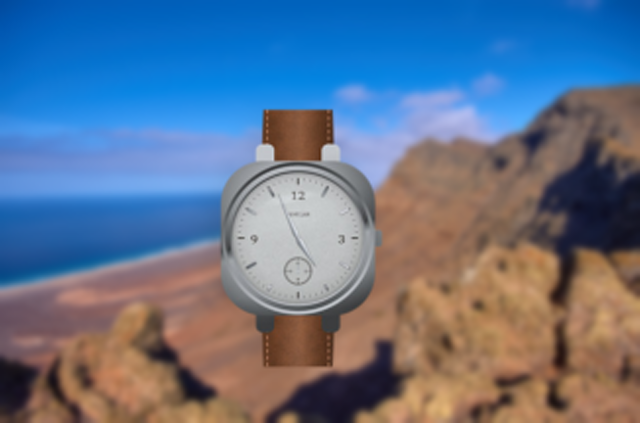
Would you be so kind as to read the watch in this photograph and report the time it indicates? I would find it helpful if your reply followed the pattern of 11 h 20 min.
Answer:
4 h 56 min
